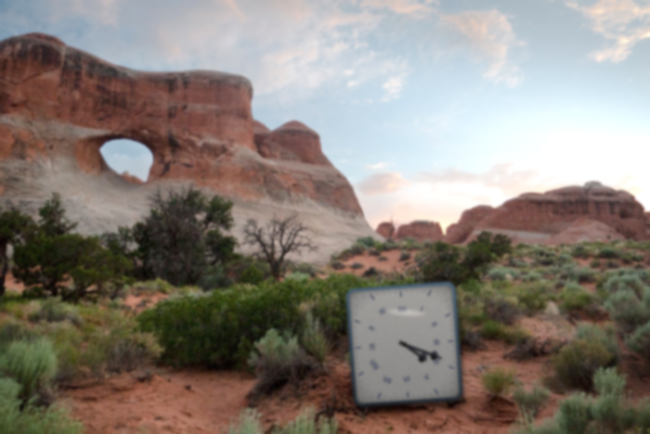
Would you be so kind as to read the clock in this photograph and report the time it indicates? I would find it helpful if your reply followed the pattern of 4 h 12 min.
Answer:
4 h 19 min
